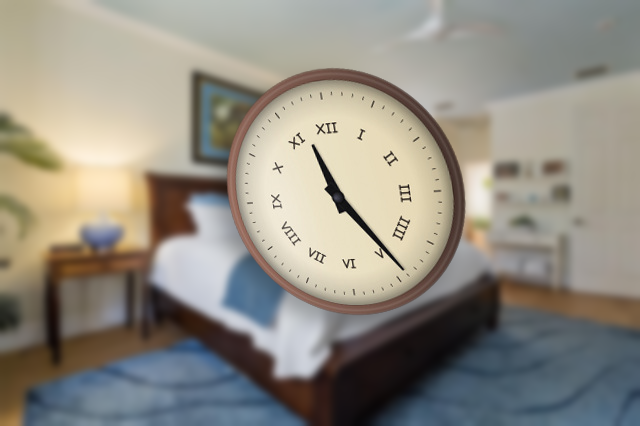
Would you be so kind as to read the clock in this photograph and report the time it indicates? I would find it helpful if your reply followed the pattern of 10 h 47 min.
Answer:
11 h 24 min
